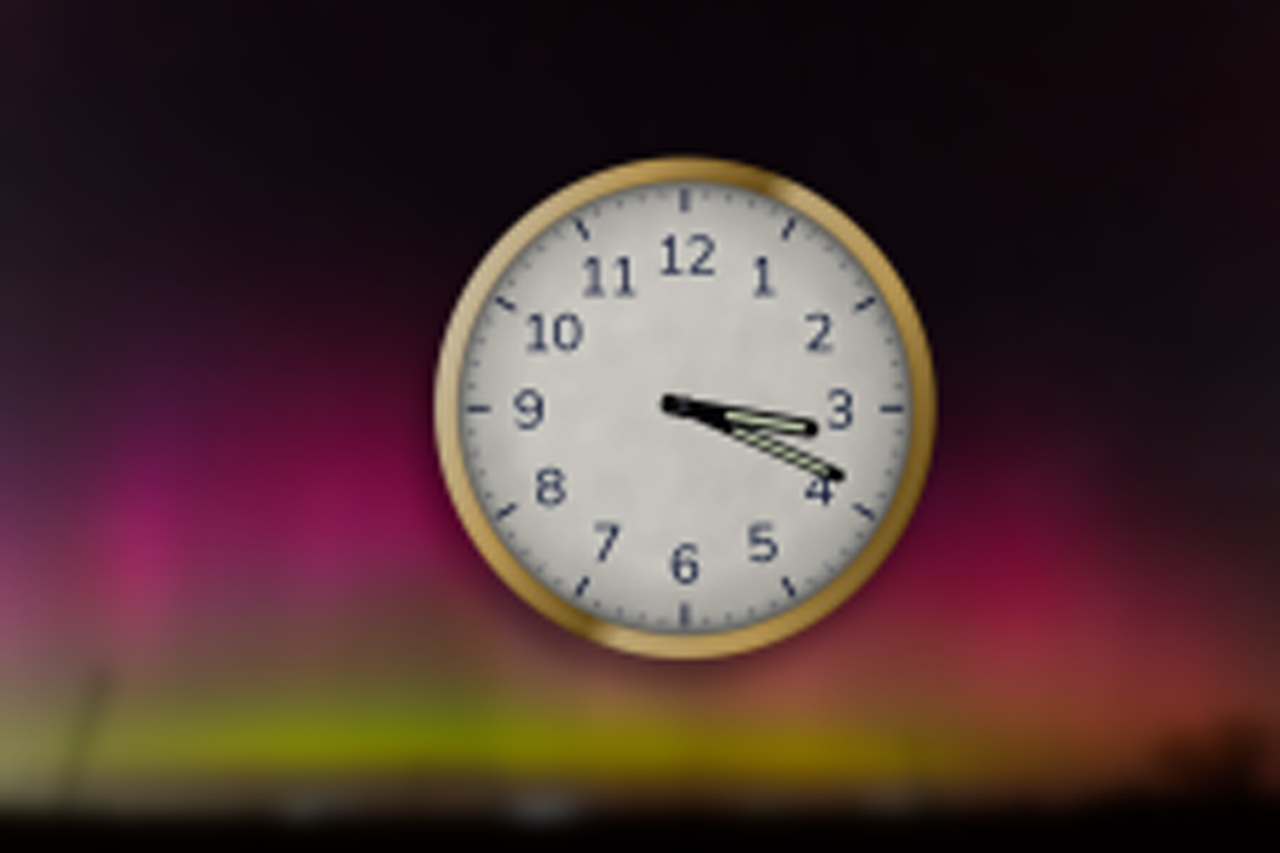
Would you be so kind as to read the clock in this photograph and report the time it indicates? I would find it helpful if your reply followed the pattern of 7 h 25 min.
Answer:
3 h 19 min
